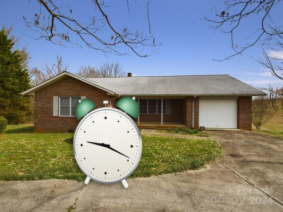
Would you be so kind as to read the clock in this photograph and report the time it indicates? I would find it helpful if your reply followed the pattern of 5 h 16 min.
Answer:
9 h 19 min
